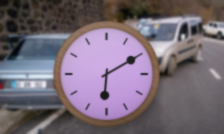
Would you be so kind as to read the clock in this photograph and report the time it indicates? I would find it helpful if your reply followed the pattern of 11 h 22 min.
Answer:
6 h 10 min
